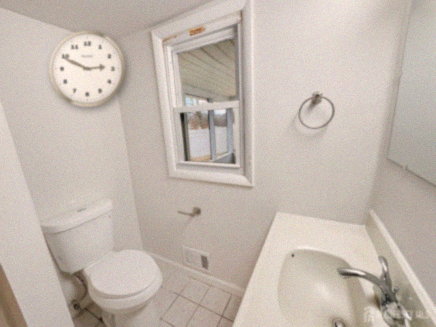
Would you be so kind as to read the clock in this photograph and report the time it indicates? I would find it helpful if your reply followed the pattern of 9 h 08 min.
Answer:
2 h 49 min
